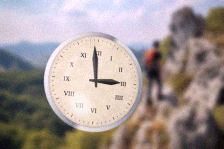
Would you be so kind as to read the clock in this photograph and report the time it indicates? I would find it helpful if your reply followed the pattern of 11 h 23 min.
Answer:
2 h 59 min
